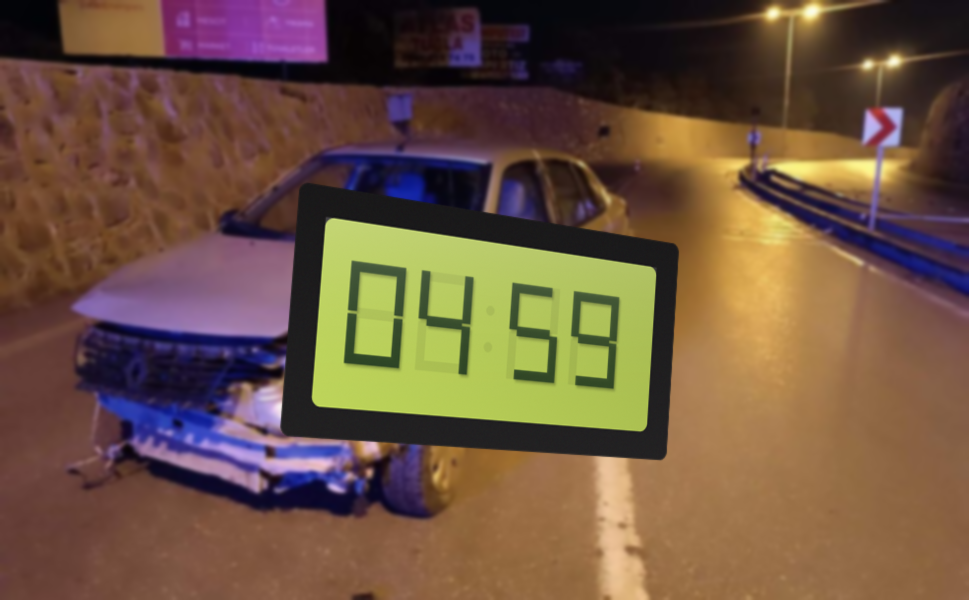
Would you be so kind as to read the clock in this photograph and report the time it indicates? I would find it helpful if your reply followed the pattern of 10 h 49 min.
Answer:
4 h 59 min
